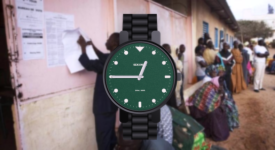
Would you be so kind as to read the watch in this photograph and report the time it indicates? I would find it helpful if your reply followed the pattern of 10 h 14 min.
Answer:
12 h 45 min
